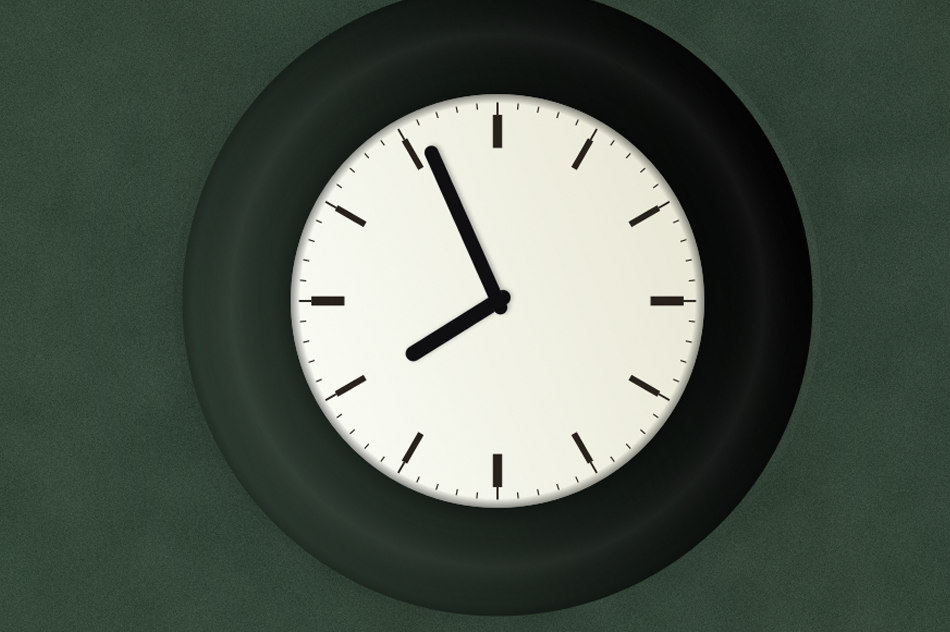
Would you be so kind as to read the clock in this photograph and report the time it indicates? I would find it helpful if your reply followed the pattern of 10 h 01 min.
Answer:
7 h 56 min
